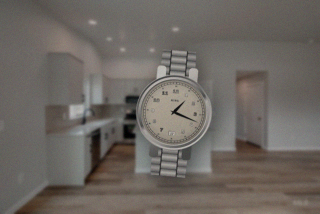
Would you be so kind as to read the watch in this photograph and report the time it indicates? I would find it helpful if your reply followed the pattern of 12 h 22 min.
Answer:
1 h 18 min
